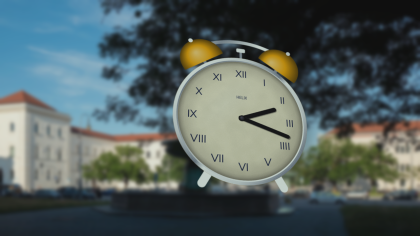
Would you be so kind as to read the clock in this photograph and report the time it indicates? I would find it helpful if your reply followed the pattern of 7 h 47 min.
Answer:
2 h 18 min
